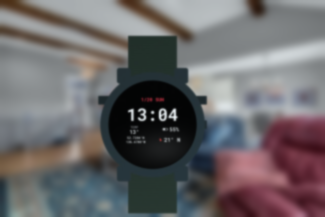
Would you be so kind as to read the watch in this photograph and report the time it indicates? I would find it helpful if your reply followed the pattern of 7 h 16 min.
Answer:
13 h 04 min
